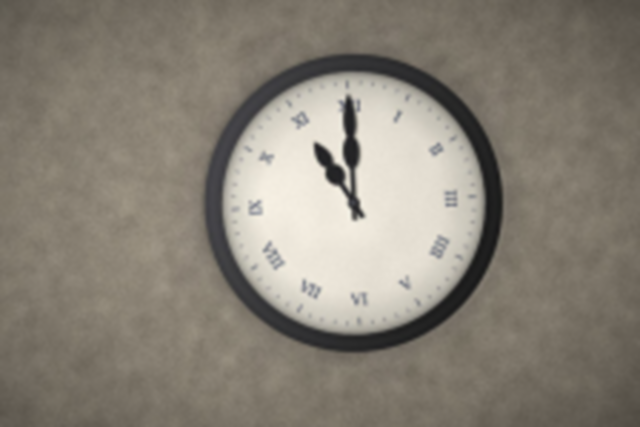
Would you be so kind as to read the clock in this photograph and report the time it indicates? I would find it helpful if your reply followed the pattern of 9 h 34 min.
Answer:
11 h 00 min
